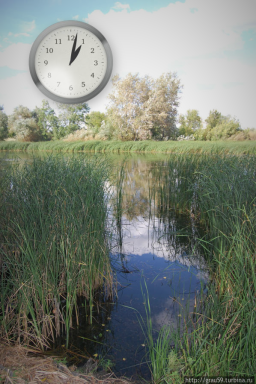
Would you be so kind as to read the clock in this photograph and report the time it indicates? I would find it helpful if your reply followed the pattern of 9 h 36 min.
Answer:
1 h 02 min
